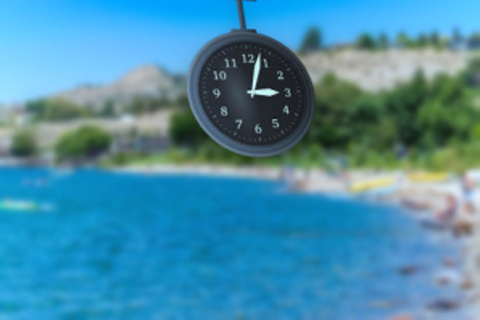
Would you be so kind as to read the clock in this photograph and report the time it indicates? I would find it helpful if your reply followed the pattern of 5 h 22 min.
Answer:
3 h 03 min
